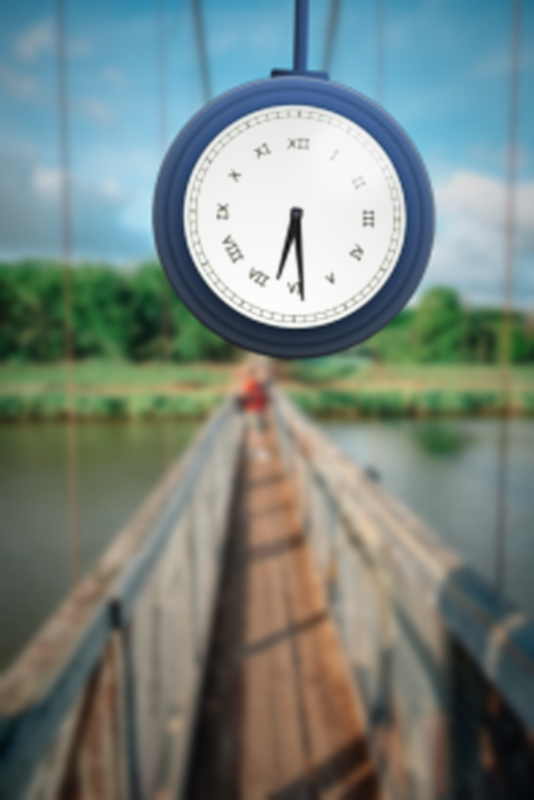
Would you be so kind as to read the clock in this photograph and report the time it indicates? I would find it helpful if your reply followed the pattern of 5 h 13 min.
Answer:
6 h 29 min
